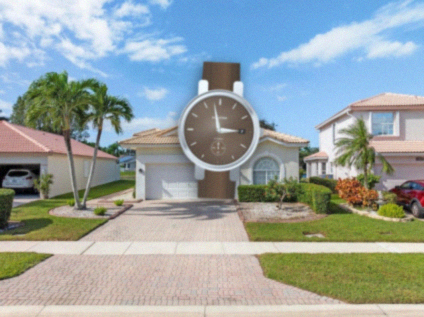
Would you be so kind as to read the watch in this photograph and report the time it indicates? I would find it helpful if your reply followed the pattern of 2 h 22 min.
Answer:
2 h 58 min
